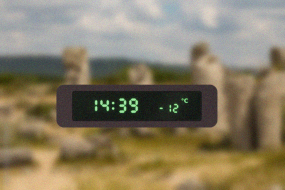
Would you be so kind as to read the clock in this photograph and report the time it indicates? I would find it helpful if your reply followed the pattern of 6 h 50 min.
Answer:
14 h 39 min
